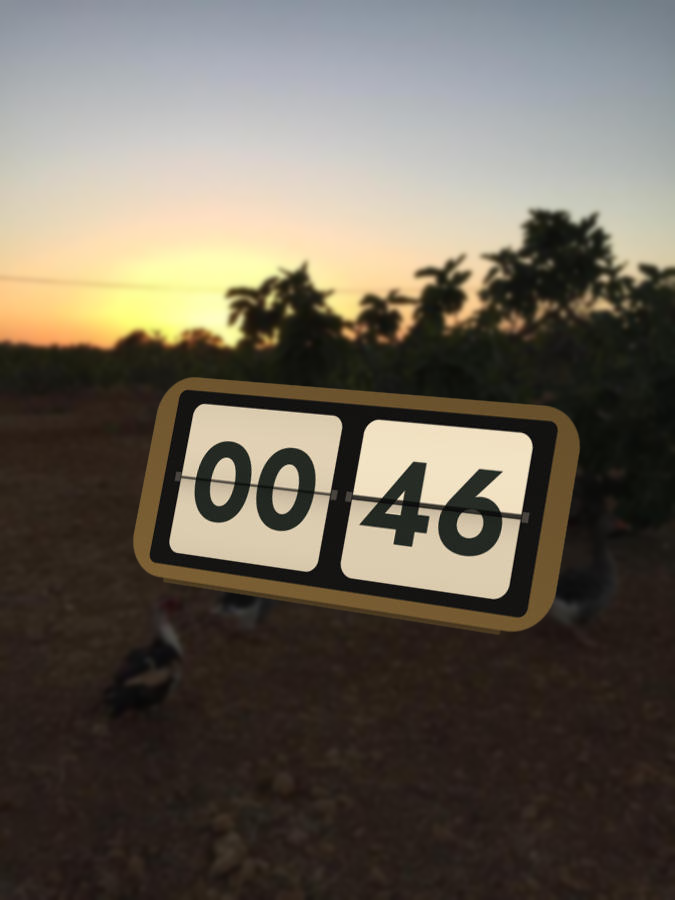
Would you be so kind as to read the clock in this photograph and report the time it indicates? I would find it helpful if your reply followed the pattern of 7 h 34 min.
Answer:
0 h 46 min
